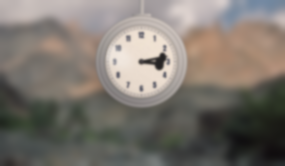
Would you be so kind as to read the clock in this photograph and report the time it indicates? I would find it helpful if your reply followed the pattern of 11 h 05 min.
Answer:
3 h 13 min
